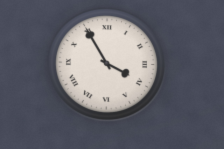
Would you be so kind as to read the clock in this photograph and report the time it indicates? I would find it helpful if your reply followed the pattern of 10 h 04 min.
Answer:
3 h 55 min
